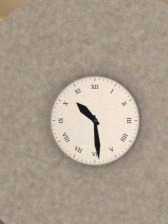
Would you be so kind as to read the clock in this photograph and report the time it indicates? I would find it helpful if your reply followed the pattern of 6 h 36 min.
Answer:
10 h 29 min
